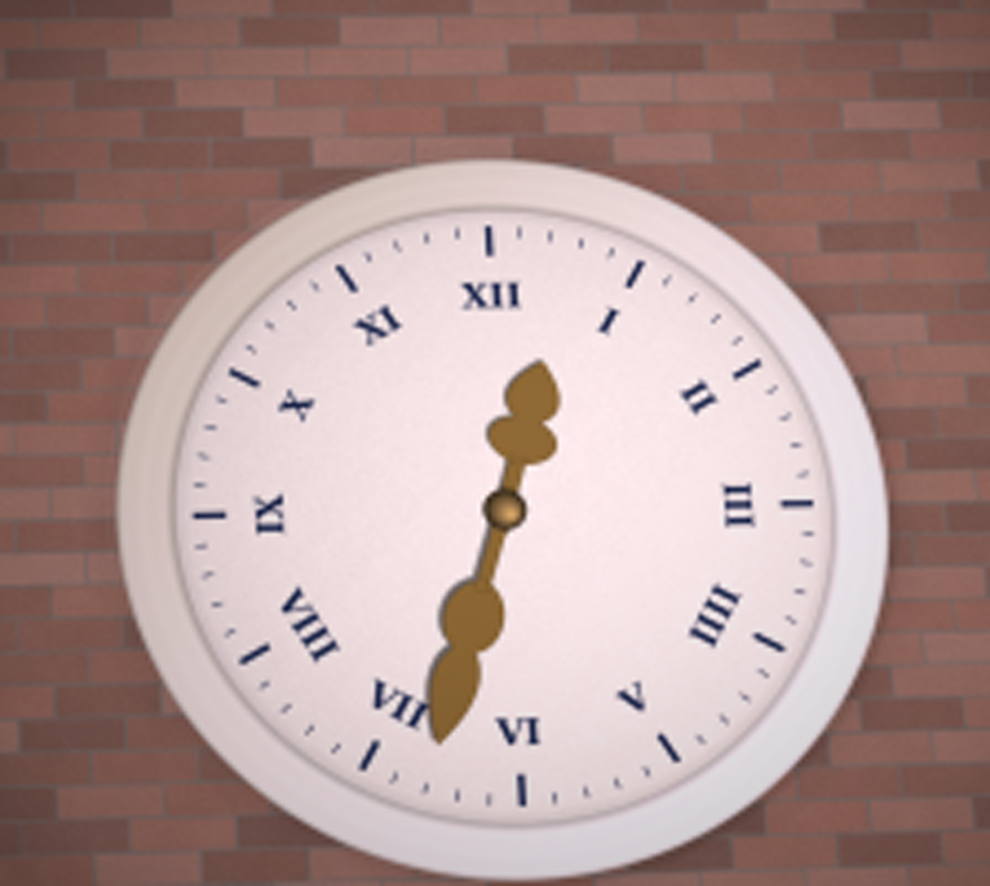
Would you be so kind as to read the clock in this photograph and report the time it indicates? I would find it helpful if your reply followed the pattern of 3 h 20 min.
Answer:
12 h 33 min
